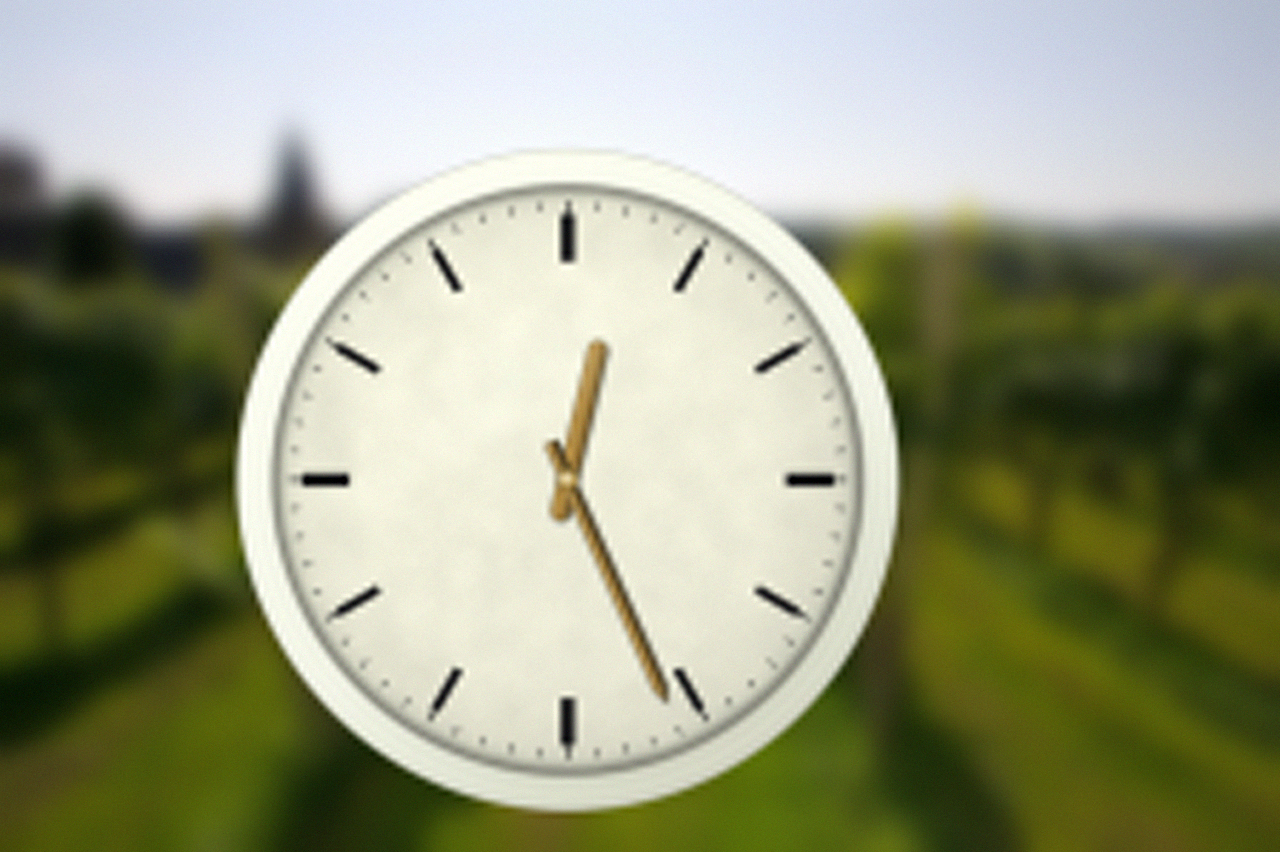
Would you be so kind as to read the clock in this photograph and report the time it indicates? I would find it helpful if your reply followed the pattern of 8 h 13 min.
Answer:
12 h 26 min
